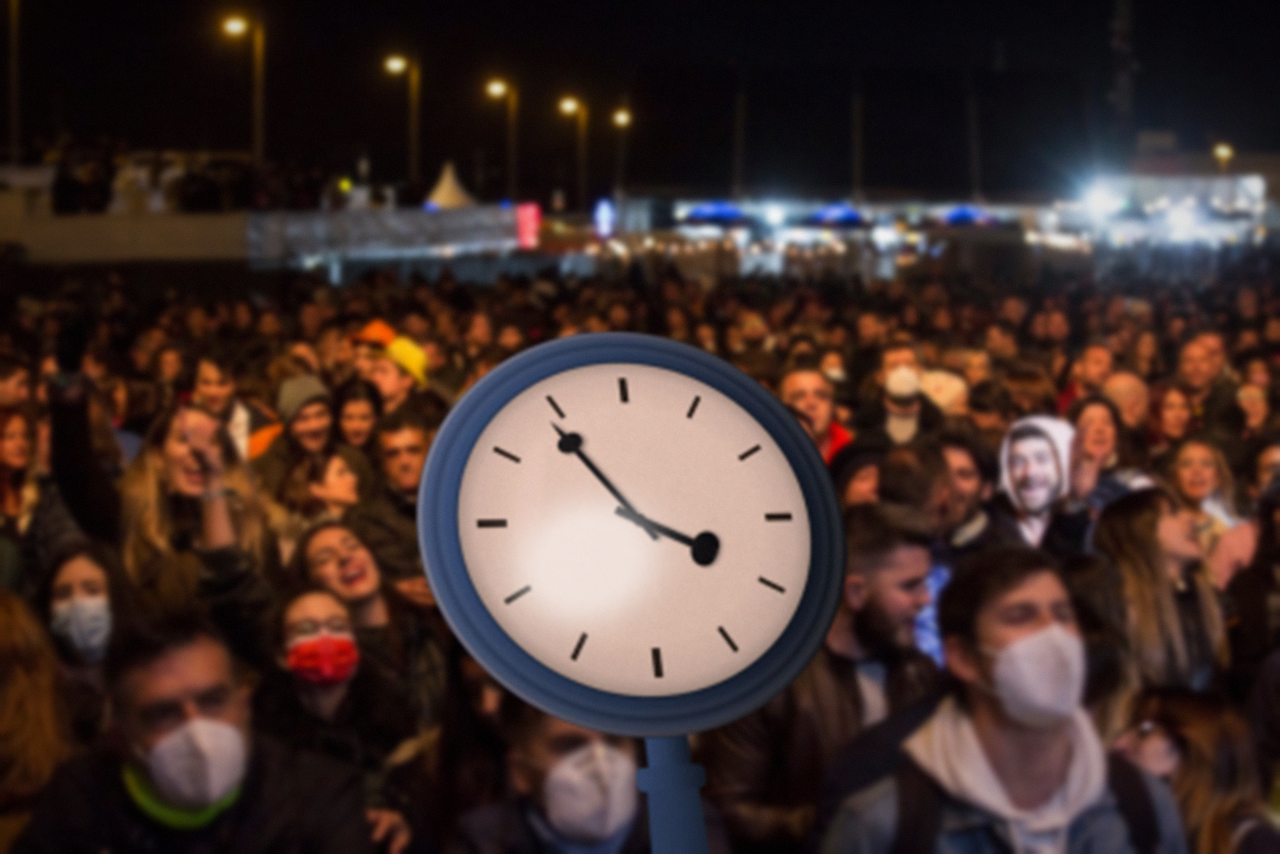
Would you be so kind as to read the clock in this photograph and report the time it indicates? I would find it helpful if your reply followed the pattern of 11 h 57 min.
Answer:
3 h 54 min
